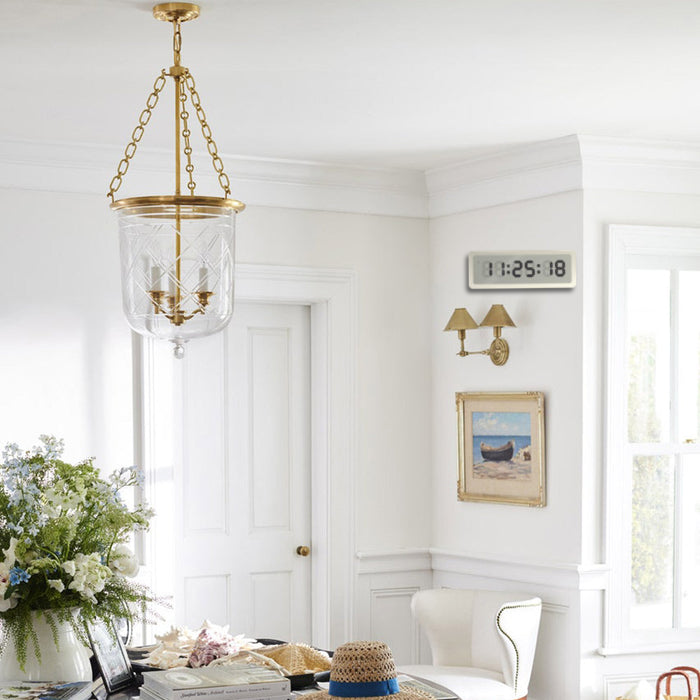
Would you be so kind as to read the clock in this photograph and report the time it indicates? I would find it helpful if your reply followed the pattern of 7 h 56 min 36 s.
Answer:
11 h 25 min 18 s
